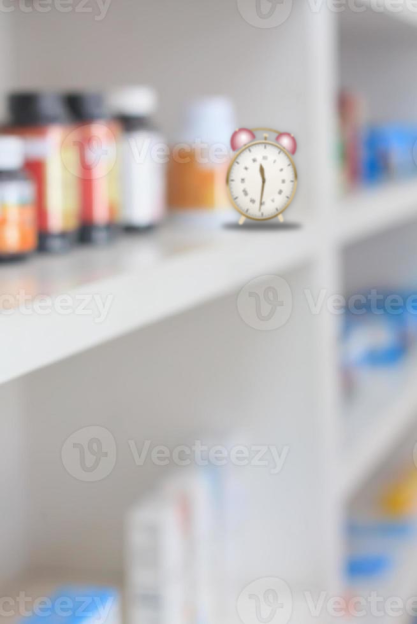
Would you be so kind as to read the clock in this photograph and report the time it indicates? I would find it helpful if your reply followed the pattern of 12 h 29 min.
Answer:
11 h 31 min
